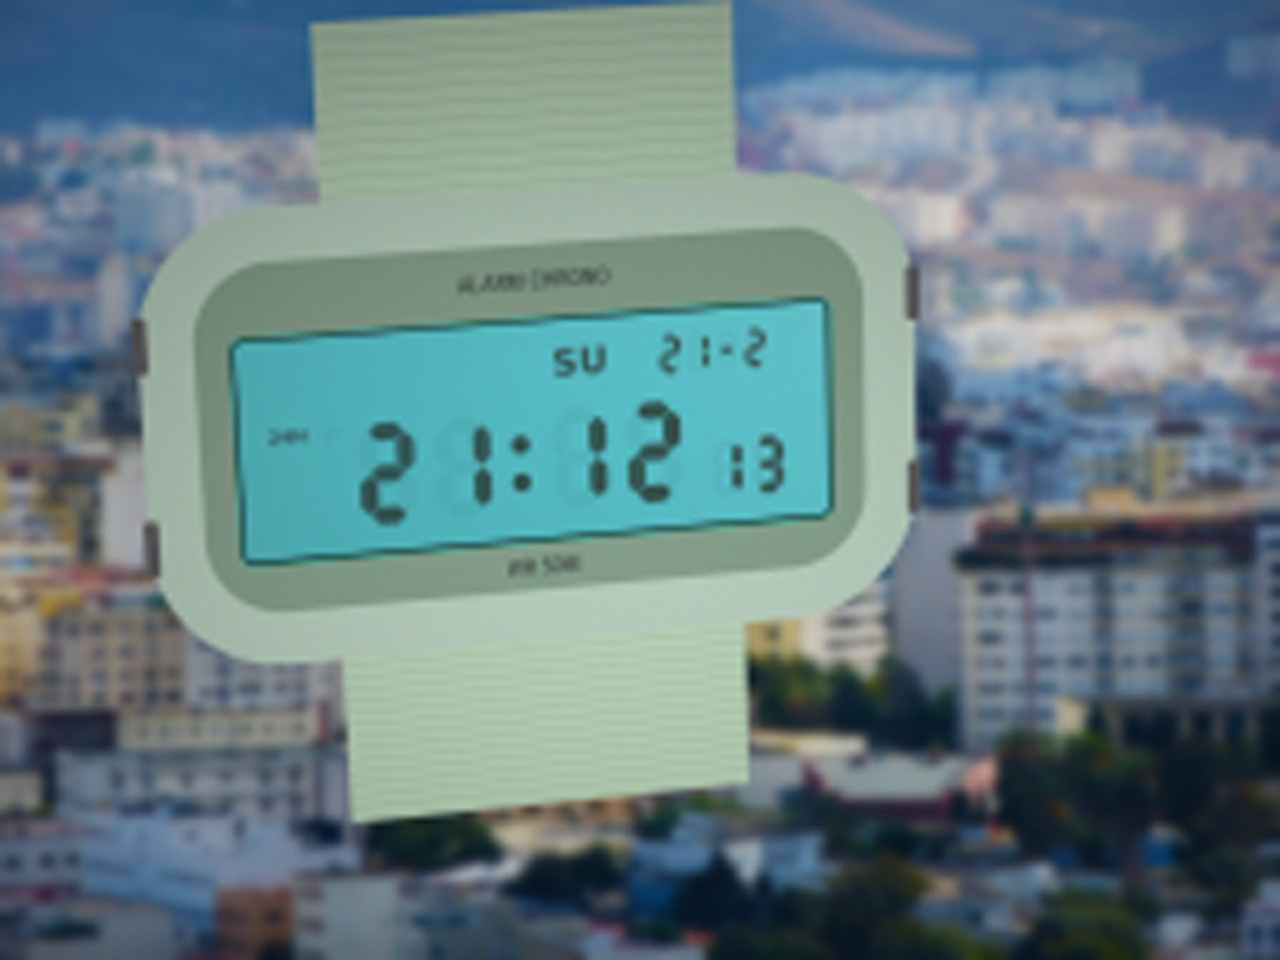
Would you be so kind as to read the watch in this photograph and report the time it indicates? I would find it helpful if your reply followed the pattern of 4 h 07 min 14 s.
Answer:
21 h 12 min 13 s
